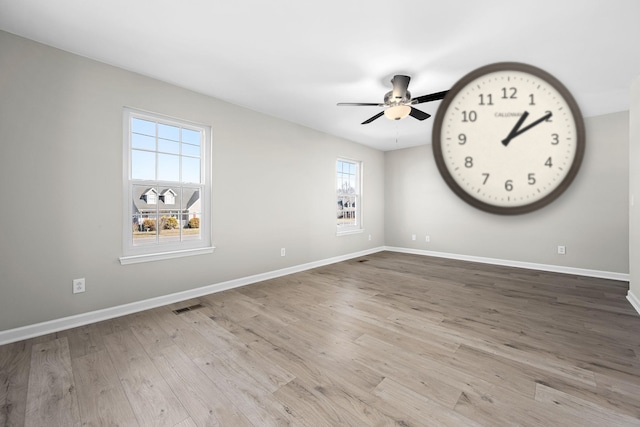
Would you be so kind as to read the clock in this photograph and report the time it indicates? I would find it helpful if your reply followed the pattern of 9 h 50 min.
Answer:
1 h 10 min
